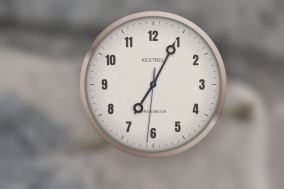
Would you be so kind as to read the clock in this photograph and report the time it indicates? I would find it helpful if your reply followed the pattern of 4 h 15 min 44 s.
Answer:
7 h 04 min 31 s
